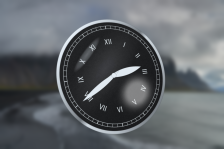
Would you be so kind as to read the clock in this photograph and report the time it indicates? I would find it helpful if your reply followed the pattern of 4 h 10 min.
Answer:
2 h 40 min
